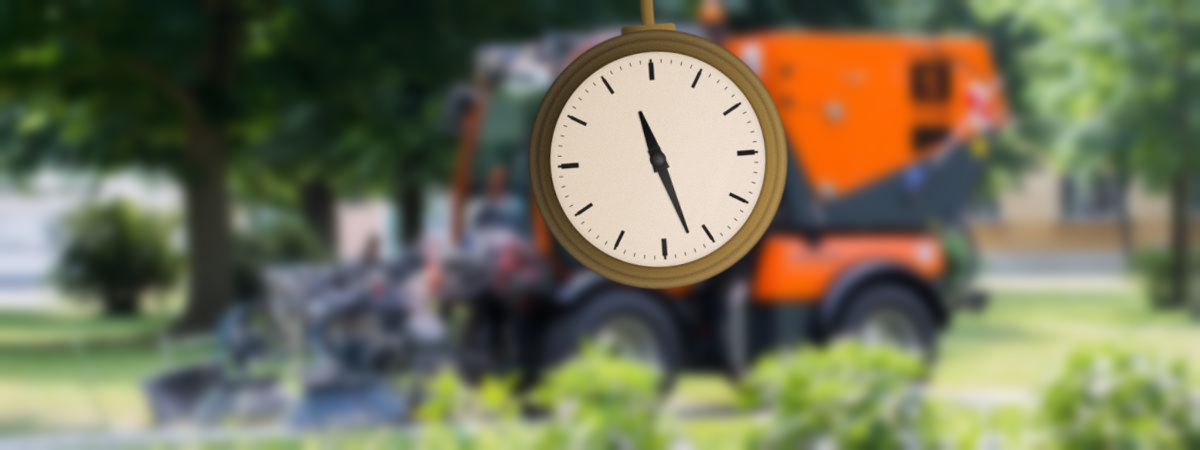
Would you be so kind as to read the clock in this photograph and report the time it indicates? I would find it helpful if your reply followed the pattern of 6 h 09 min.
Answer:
11 h 27 min
